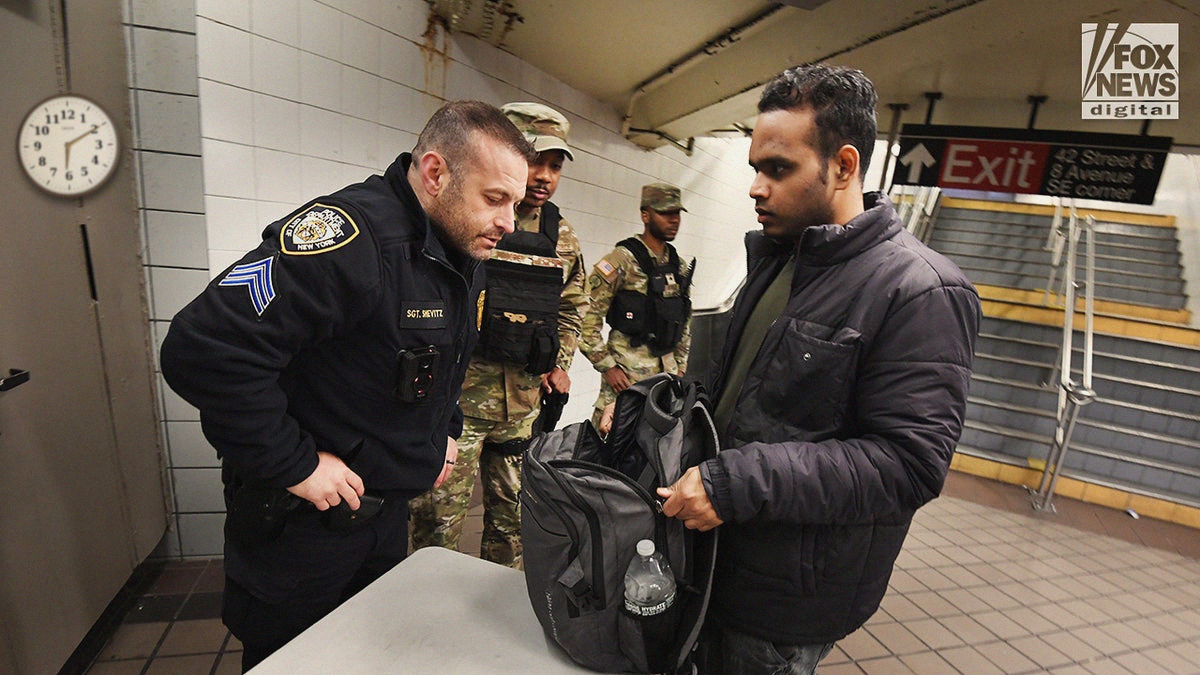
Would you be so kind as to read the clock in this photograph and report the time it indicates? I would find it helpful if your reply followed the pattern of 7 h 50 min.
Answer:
6 h 10 min
